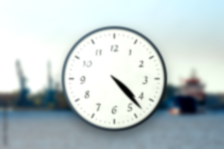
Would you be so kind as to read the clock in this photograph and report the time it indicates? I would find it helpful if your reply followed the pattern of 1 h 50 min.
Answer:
4 h 23 min
